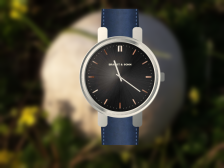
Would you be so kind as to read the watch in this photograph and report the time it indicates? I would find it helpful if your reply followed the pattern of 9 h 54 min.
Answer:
11 h 21 min
